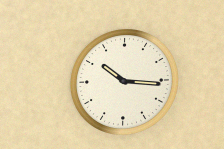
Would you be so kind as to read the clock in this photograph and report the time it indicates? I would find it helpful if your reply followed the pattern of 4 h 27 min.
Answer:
10 h 16 min
